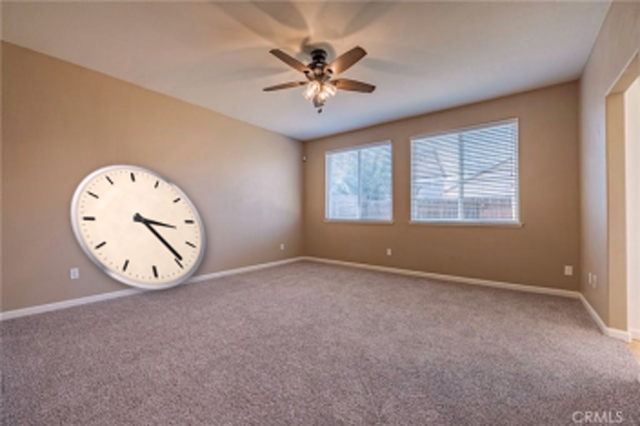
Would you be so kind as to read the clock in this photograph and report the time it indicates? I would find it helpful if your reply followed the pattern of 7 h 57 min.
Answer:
3 h 24 min
